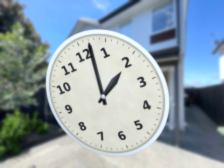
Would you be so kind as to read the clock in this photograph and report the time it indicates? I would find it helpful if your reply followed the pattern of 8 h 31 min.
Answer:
2 h 02 min
